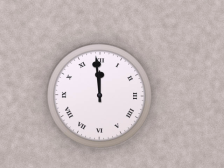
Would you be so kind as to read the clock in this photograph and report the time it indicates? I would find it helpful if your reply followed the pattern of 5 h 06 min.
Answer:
11 h 59 min
